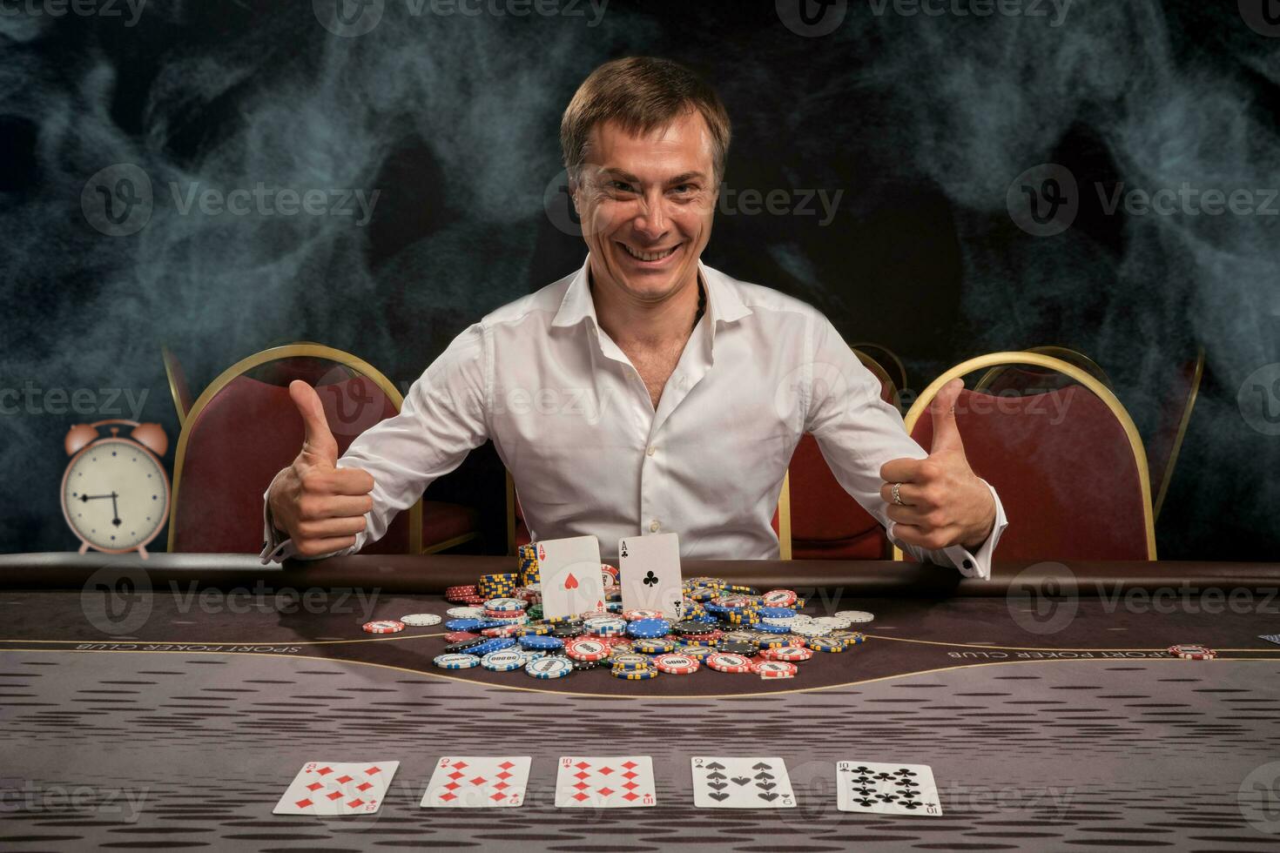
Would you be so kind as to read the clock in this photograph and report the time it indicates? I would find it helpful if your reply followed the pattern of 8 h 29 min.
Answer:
5 h 44 min
